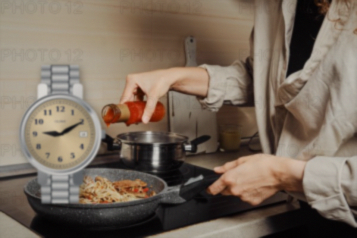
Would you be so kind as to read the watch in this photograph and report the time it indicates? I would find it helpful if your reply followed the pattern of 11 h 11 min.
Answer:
9 h 10 min
